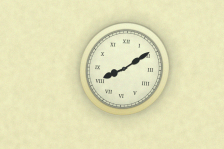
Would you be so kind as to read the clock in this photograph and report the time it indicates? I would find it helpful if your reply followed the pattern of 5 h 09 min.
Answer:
8 h 09 min
